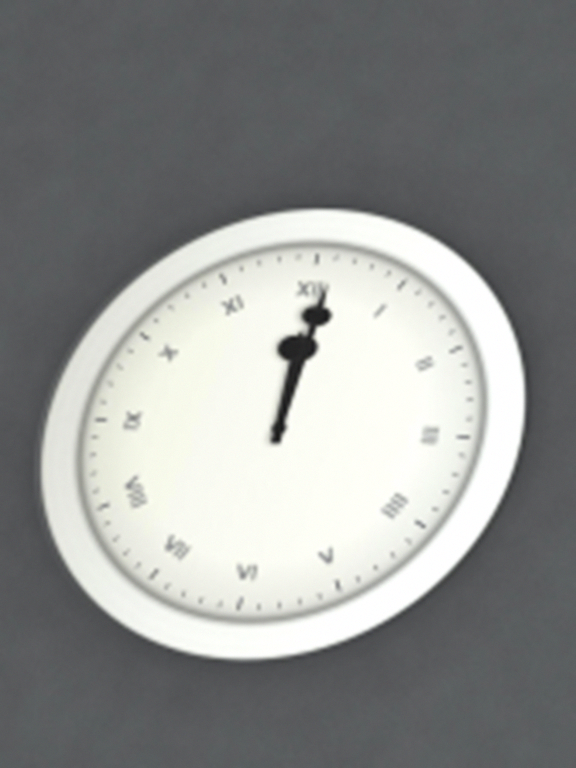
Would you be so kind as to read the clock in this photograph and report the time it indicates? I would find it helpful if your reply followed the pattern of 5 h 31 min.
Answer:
12 h 01 min
